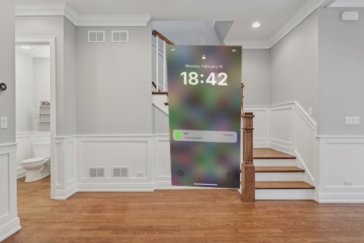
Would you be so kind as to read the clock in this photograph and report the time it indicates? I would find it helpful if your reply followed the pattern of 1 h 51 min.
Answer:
18 h 42 min
